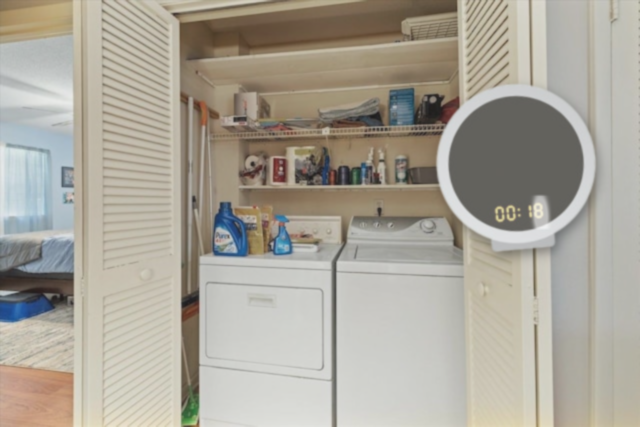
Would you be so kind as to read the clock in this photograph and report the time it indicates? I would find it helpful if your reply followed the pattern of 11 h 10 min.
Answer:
0 h 18 min
